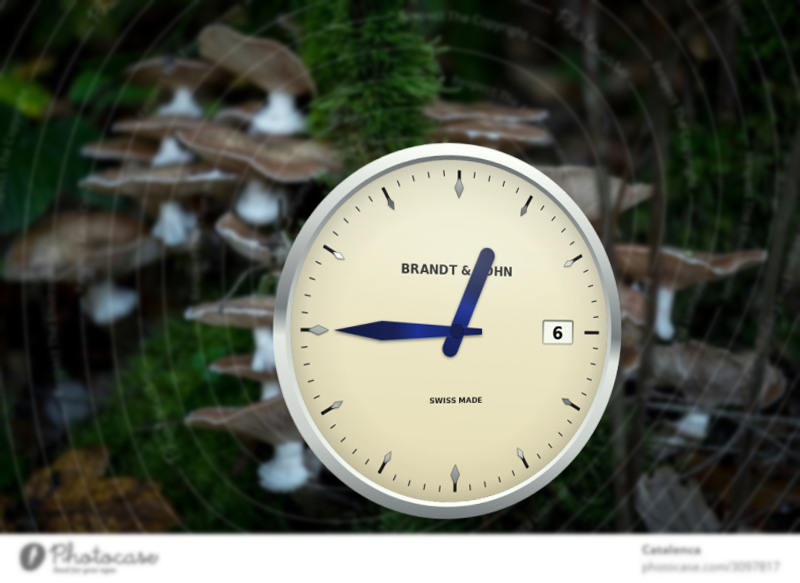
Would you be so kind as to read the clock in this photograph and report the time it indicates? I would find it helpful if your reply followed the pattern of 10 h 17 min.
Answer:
12 h 45 min
